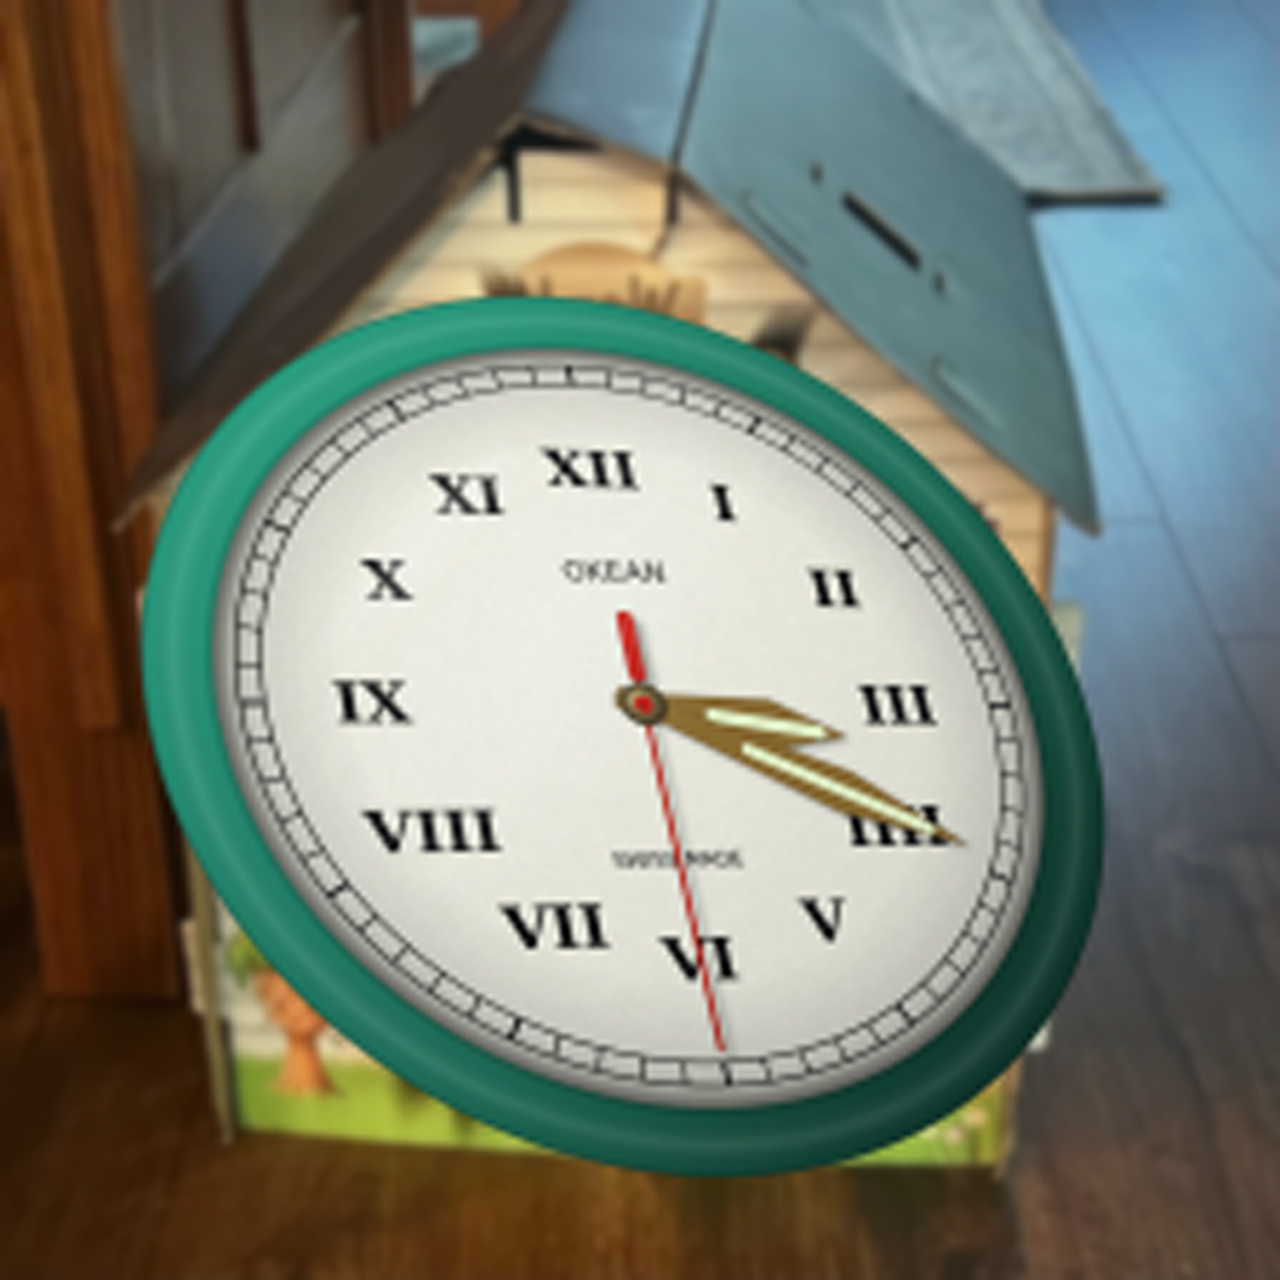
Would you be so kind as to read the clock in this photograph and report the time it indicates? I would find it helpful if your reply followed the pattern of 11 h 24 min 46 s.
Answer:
3 h 19 min 30 s
